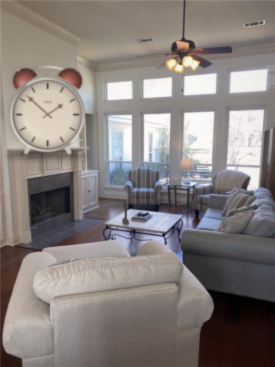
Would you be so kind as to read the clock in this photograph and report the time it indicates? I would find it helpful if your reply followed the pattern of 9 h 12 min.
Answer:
1 h 52 min
